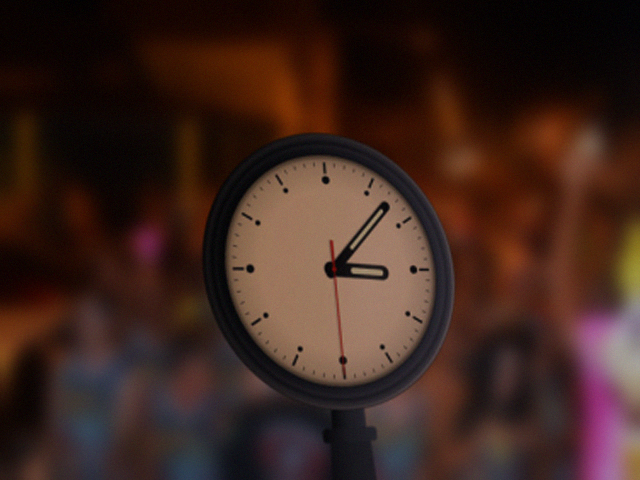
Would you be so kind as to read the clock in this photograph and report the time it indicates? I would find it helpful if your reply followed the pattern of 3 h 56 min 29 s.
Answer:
3 h 07 min 30 s
